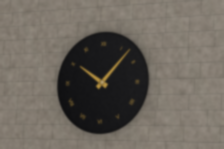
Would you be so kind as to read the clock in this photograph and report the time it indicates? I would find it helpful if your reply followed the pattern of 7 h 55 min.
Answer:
10 h 07 min
